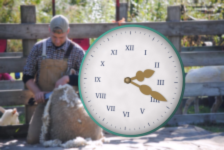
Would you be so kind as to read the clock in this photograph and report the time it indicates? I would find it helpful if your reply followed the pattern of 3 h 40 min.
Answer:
2 h 19 min
